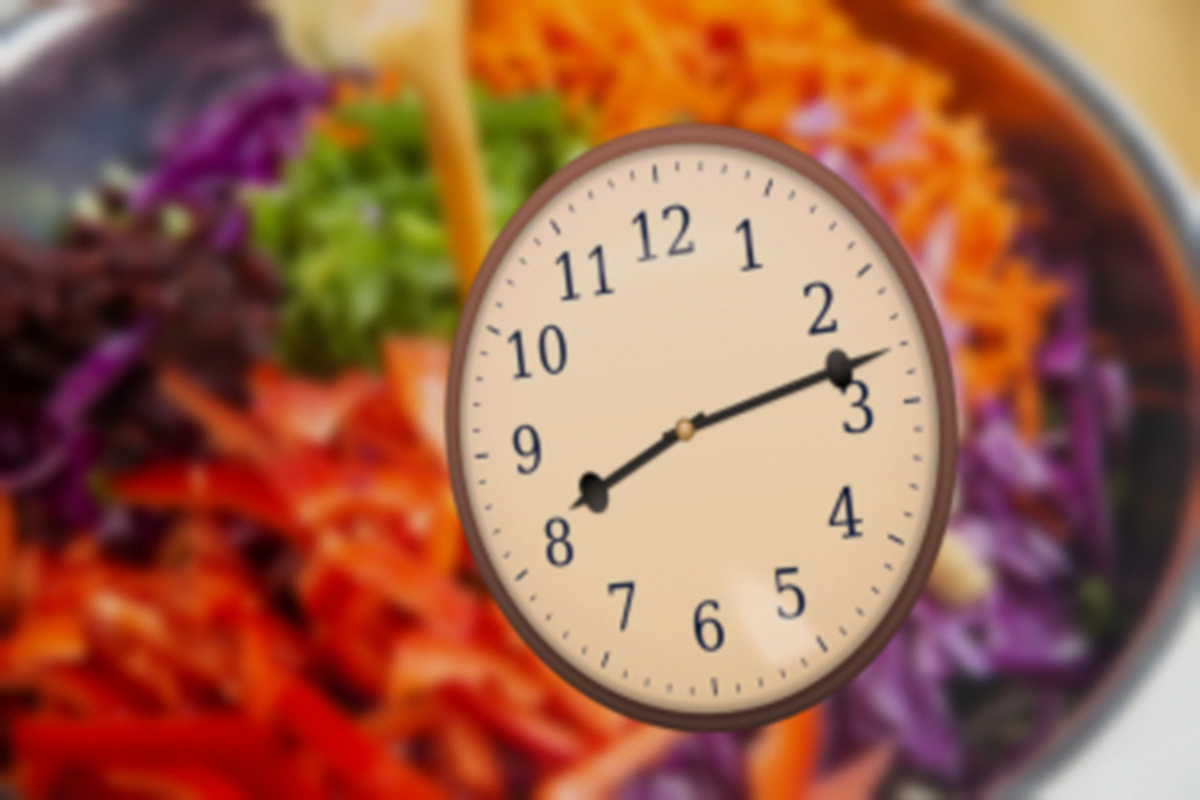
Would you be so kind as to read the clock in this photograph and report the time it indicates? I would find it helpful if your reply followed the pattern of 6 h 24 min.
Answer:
8 h 13 min
